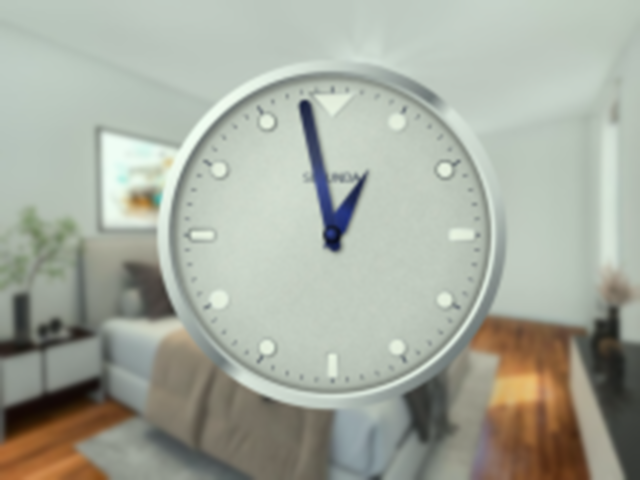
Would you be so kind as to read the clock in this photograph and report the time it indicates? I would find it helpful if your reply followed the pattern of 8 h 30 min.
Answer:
12 h 58 min
